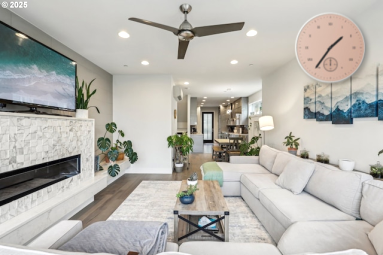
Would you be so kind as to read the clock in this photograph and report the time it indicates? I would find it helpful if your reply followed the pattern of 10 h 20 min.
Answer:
1 h 36 min
